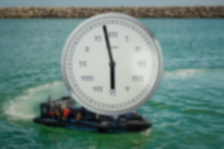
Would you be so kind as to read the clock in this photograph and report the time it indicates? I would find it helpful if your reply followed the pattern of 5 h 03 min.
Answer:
5 h 58 min
